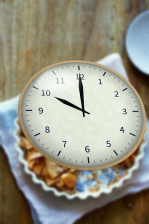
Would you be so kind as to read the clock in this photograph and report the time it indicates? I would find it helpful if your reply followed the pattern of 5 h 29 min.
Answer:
10 h 00 min
